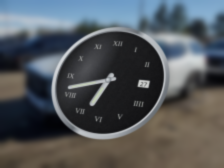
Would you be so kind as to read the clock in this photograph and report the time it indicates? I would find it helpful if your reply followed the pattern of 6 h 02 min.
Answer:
6 h 42 min
